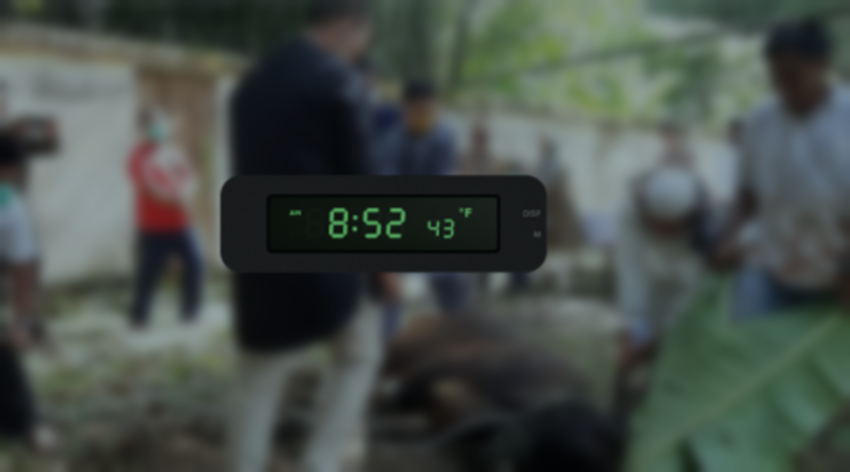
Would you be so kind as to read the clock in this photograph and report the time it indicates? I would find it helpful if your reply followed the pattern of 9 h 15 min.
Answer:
8 h 52 min
